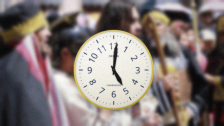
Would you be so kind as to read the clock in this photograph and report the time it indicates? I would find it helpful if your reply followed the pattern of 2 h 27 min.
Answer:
5 h 01 min
